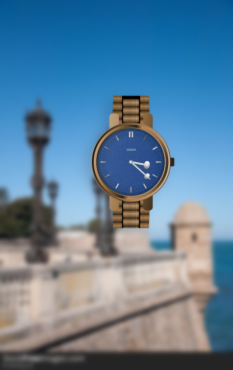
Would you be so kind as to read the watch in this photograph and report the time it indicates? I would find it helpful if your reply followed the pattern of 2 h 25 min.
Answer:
3 h 22 min
